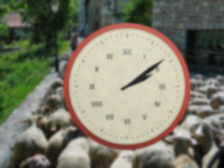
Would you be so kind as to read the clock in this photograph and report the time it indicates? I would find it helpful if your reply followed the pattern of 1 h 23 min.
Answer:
2 h 09 min
